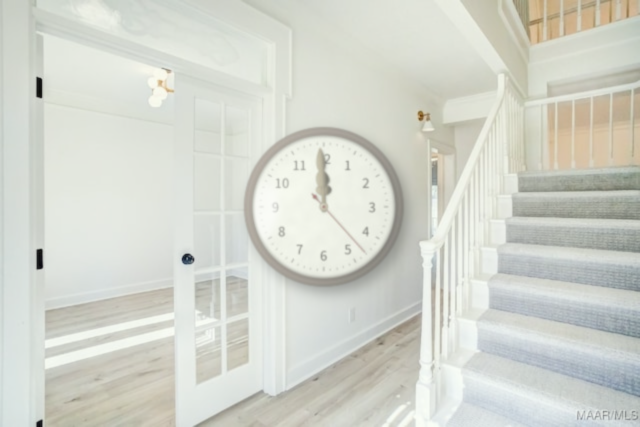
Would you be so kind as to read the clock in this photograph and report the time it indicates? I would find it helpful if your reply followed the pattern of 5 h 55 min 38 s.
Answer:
11 h 59 min 23 s
